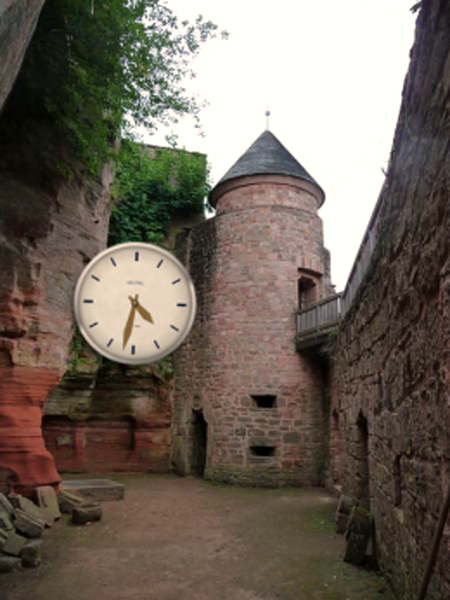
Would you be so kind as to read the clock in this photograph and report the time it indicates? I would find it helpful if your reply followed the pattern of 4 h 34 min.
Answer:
4 h 32 min
